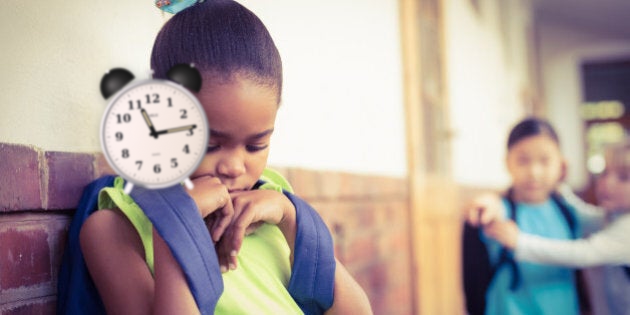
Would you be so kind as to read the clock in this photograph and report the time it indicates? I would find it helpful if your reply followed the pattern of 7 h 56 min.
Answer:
11 h 14 min
